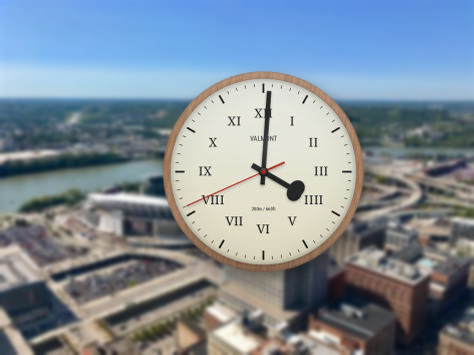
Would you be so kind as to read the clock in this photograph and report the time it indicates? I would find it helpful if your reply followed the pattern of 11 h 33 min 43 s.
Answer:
4 h 00 min 41 s
